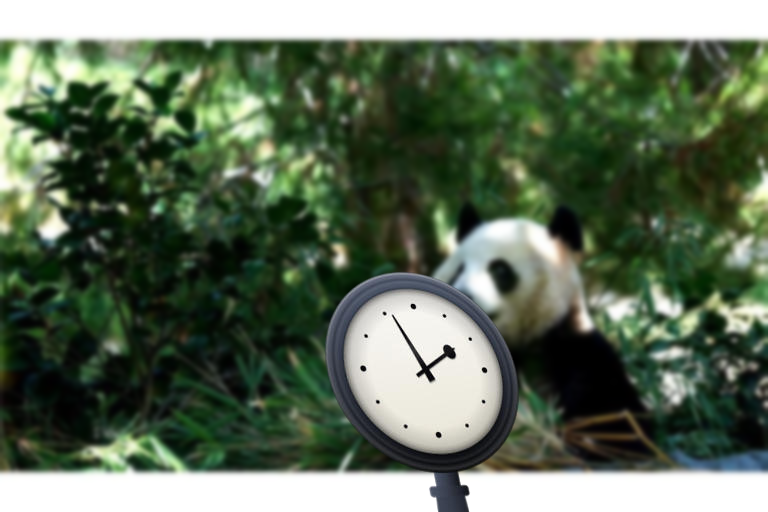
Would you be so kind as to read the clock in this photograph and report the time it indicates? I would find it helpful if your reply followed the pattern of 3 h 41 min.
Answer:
1 h 56 min
